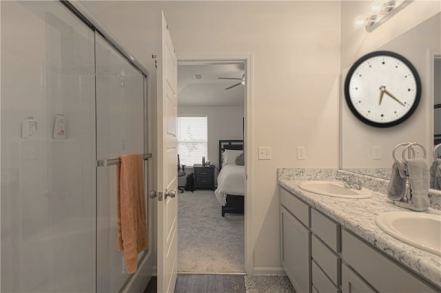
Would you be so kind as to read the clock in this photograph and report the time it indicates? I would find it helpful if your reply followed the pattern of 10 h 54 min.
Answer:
6 h 21 min
